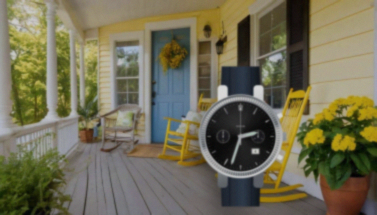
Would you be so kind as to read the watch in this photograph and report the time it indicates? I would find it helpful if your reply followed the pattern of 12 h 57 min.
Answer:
2 h 33 min
